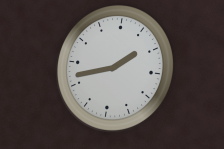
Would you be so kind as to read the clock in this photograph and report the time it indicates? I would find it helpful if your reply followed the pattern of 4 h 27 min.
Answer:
1 h 42 min
